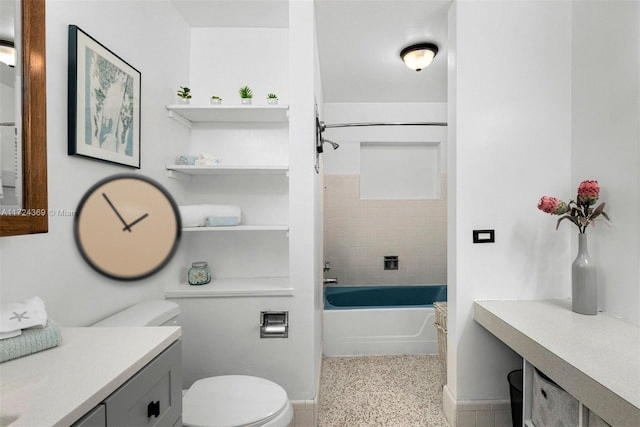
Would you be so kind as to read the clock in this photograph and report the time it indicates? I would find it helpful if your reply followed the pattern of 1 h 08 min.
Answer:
1 h 54 min
